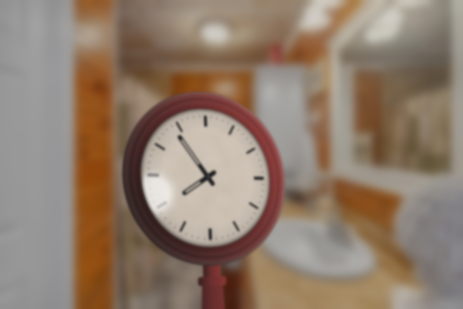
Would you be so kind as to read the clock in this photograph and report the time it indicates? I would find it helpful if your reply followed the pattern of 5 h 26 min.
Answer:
7 h 54 min
